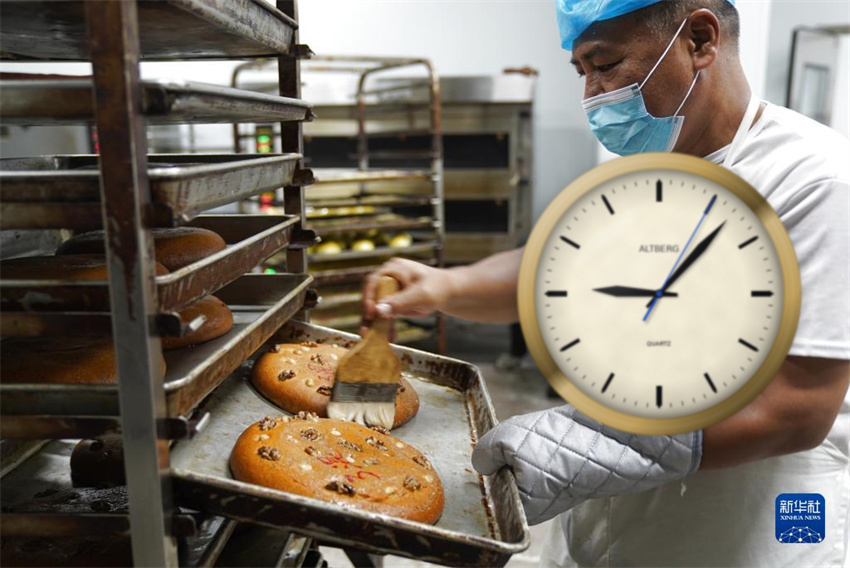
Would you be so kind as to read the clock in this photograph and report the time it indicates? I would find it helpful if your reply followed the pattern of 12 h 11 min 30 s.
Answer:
9 h 07 min 05 s
